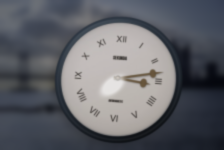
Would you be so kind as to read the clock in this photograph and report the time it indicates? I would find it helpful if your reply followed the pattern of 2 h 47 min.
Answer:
3 h 13 min
